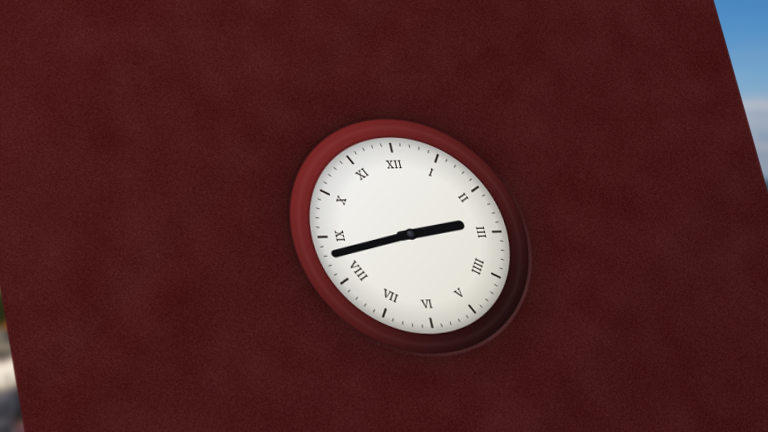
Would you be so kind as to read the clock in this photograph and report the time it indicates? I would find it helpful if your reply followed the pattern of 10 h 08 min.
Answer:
2 h 43 min
